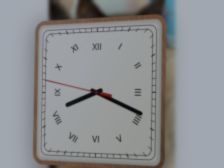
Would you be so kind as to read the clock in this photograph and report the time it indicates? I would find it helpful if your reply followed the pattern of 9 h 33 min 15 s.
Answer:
8 h 18 min 47 s
